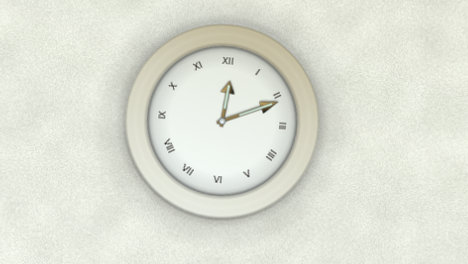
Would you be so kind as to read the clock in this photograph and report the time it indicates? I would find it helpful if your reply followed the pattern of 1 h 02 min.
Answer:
12 h 11 min
